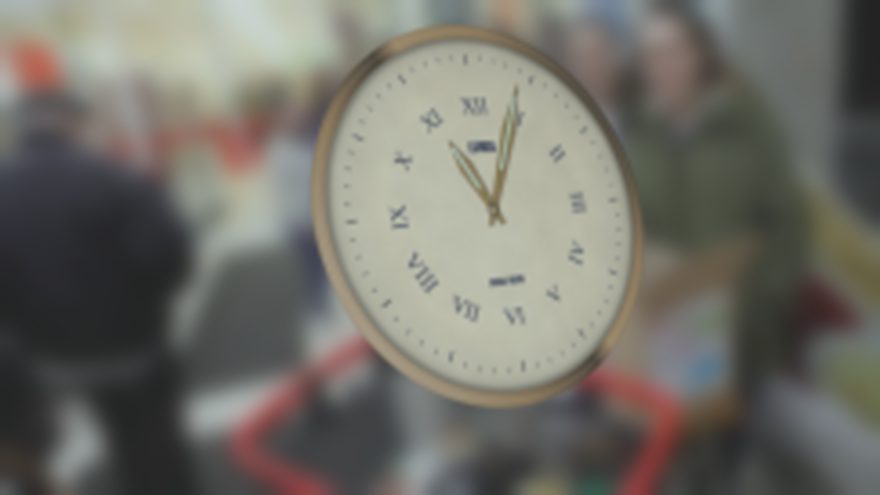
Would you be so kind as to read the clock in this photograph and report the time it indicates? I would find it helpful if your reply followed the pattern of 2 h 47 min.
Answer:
11 h 04 min
